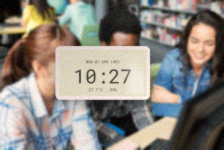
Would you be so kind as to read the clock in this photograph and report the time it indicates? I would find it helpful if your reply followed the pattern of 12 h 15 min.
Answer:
10 h 27 min
